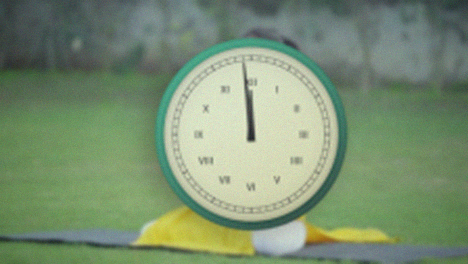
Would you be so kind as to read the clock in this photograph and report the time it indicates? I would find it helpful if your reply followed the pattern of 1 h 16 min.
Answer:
11 h 59 min
